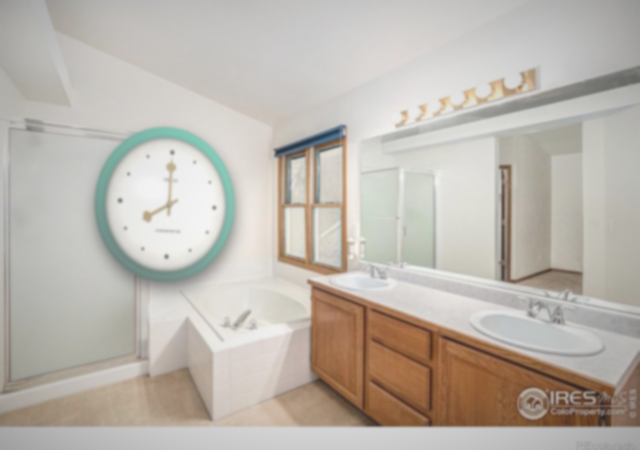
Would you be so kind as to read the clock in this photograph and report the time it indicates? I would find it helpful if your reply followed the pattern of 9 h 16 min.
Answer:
8 h 00 min
